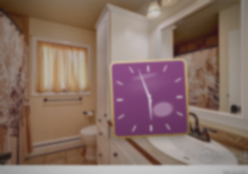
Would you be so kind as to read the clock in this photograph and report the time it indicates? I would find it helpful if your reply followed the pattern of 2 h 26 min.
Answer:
5 h 57 min
